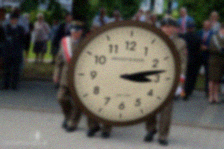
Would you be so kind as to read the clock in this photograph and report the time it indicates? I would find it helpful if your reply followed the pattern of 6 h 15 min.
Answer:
3 h 13 min
